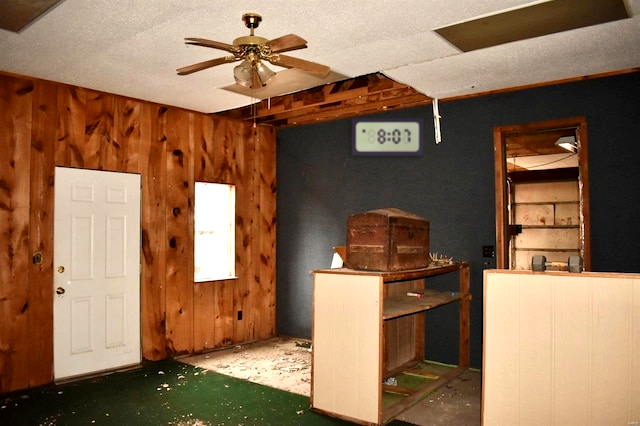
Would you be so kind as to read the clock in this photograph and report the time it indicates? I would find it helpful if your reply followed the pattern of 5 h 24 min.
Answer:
8 h 07 min
